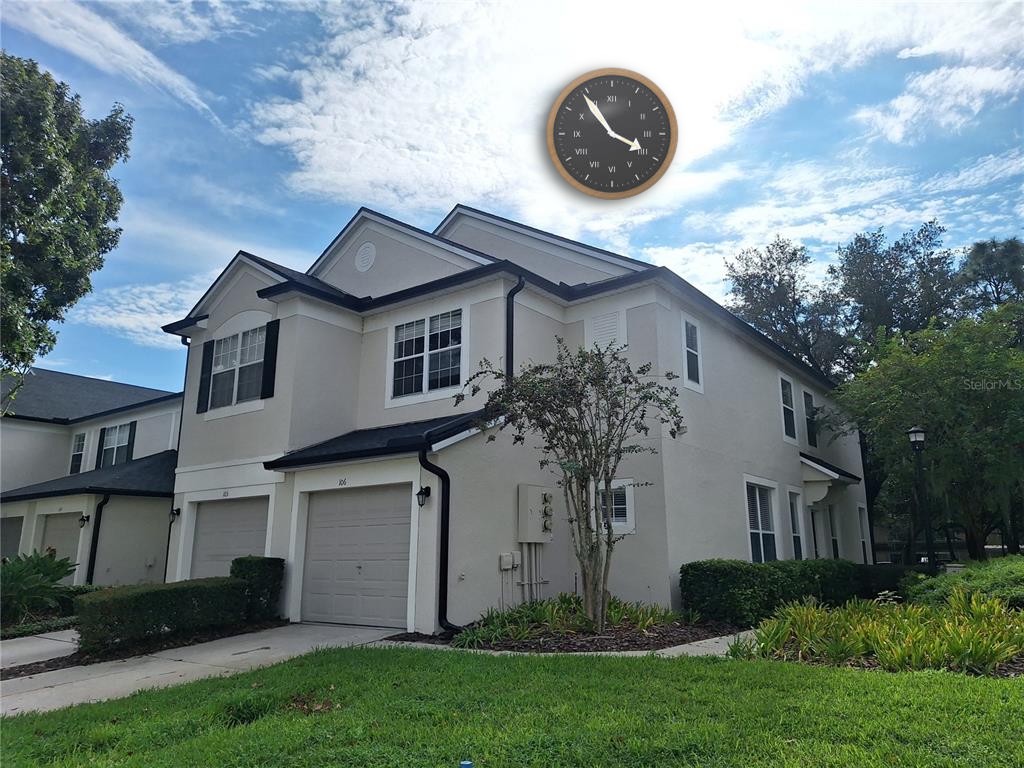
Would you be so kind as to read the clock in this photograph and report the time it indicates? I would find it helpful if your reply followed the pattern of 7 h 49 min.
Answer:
3 h 54 min
